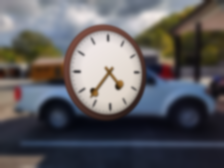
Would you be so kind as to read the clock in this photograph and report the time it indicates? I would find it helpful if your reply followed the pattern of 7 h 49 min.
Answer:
4 h 37 min
